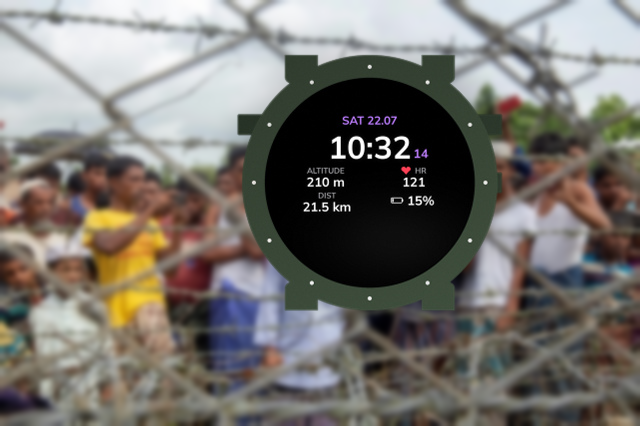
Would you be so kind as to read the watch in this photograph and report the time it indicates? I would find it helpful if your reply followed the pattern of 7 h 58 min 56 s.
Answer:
10 h 32 min 14 s
